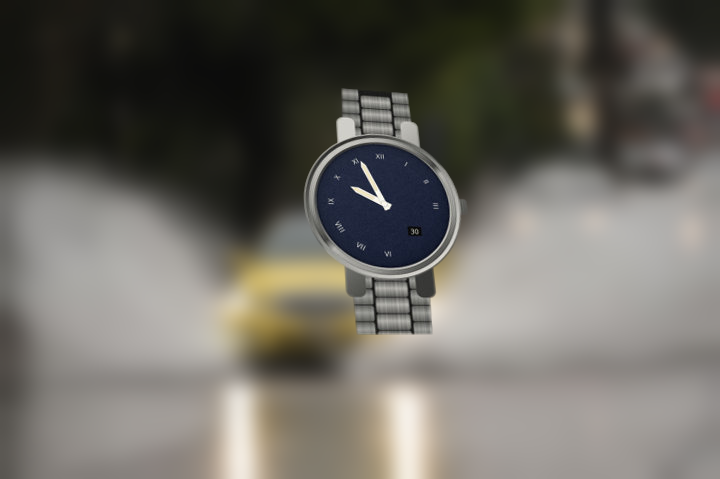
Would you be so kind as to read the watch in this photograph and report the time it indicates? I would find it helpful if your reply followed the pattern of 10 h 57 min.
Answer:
9 h 56 min
